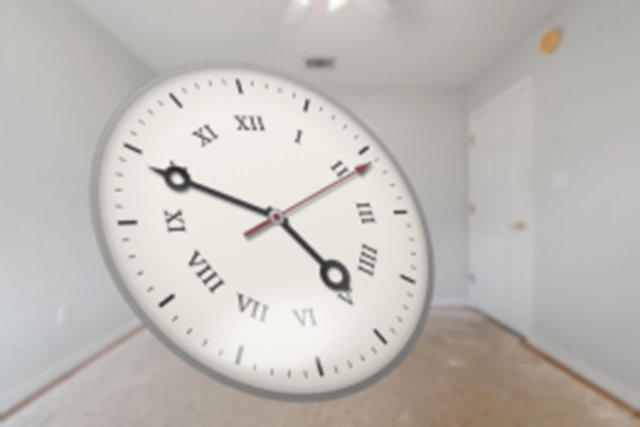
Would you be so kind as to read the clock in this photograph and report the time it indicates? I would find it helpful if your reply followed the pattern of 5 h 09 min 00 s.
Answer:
4 h 49 min 11 s
